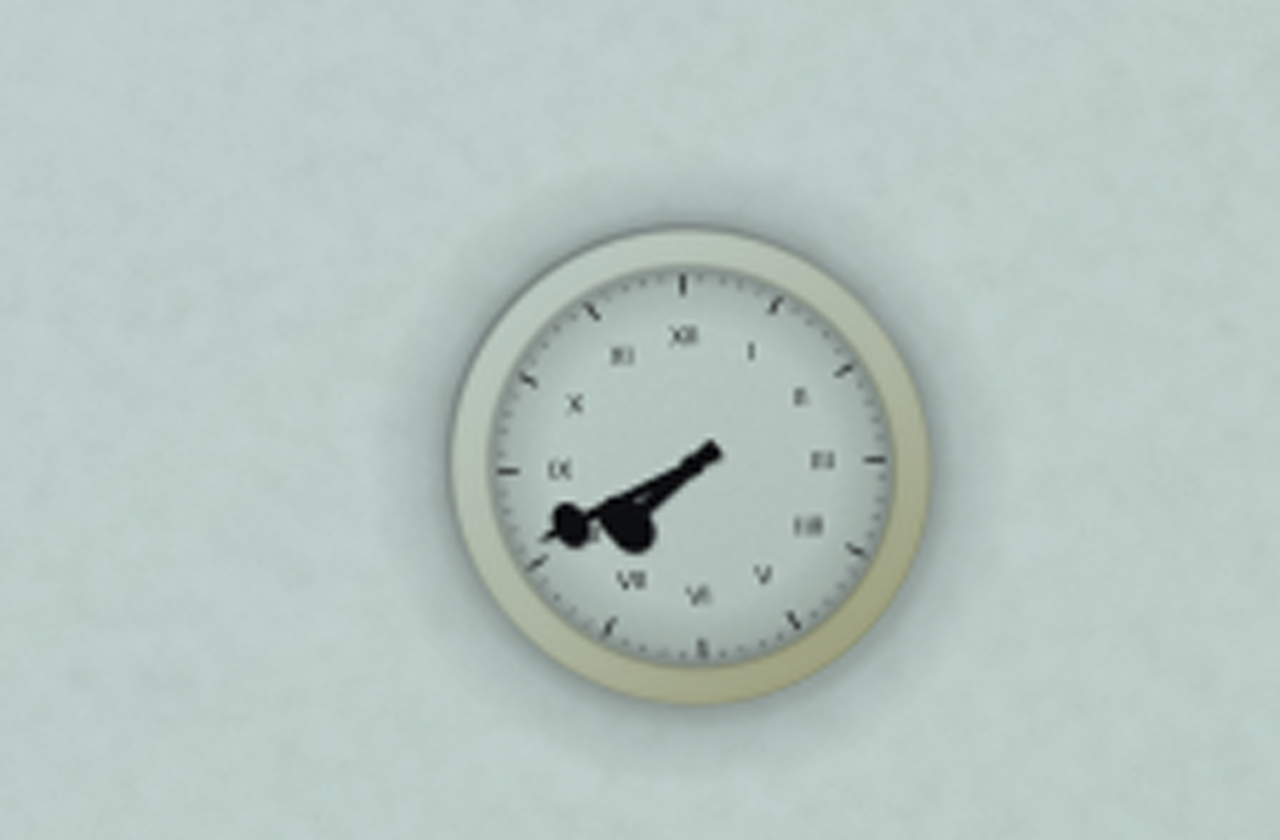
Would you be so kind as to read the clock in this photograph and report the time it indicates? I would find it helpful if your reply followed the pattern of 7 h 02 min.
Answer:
7 h 41 min
